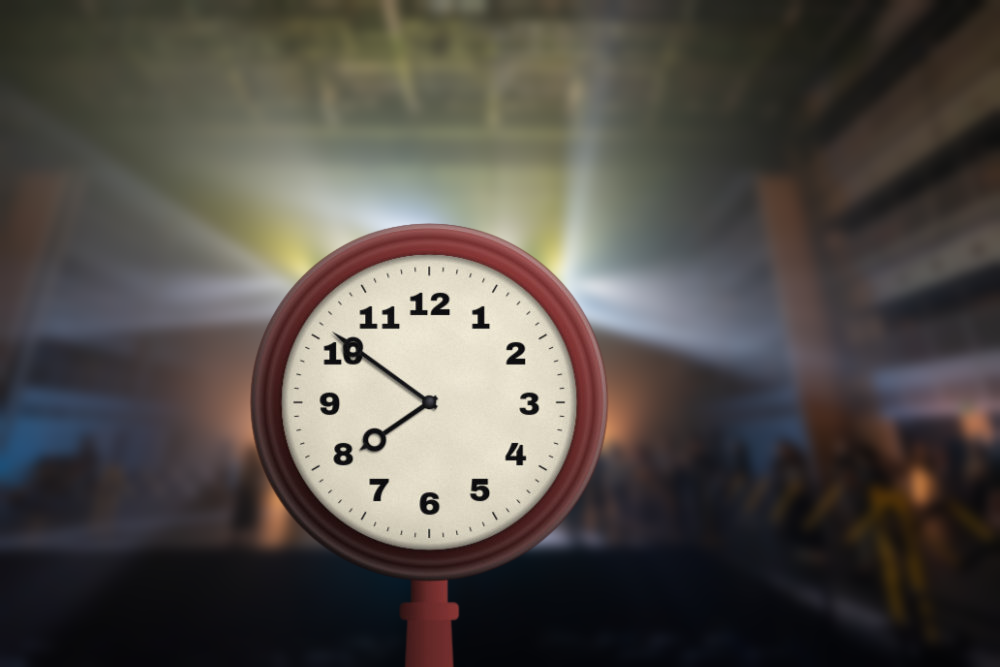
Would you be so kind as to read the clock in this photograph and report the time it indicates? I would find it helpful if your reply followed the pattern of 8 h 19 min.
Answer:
7 h 51 min
